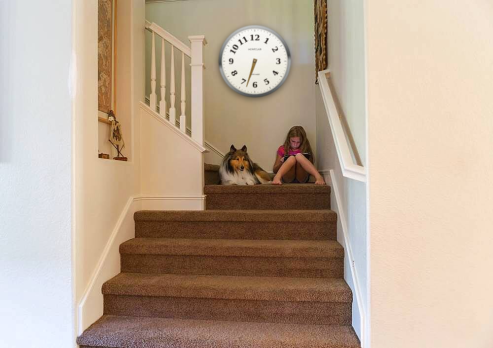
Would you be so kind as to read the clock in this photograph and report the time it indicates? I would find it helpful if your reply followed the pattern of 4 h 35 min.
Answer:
6 h 33 min
